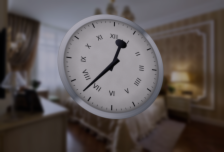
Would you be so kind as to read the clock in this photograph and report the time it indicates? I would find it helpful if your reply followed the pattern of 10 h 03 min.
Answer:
12 h 37 min
